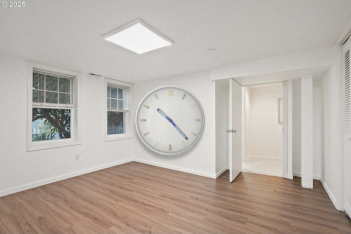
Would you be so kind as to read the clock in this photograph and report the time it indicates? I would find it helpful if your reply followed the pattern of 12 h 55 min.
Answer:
10 h 23 min
